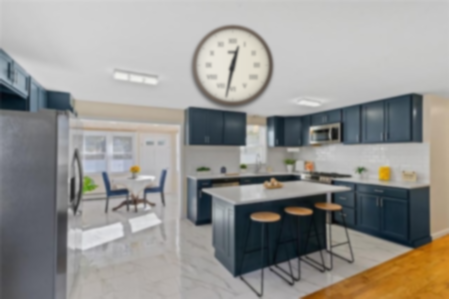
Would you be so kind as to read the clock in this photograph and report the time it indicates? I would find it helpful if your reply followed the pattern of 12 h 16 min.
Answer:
12 h 32 min
